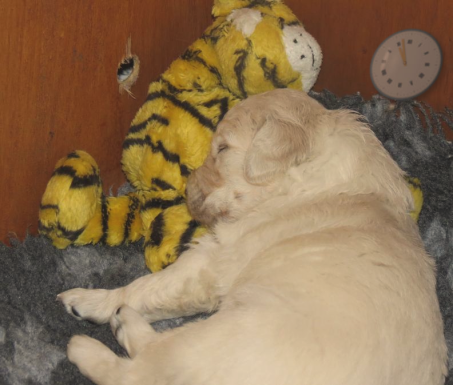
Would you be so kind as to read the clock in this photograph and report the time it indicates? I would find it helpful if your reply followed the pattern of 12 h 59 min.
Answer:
10 h 57 min
